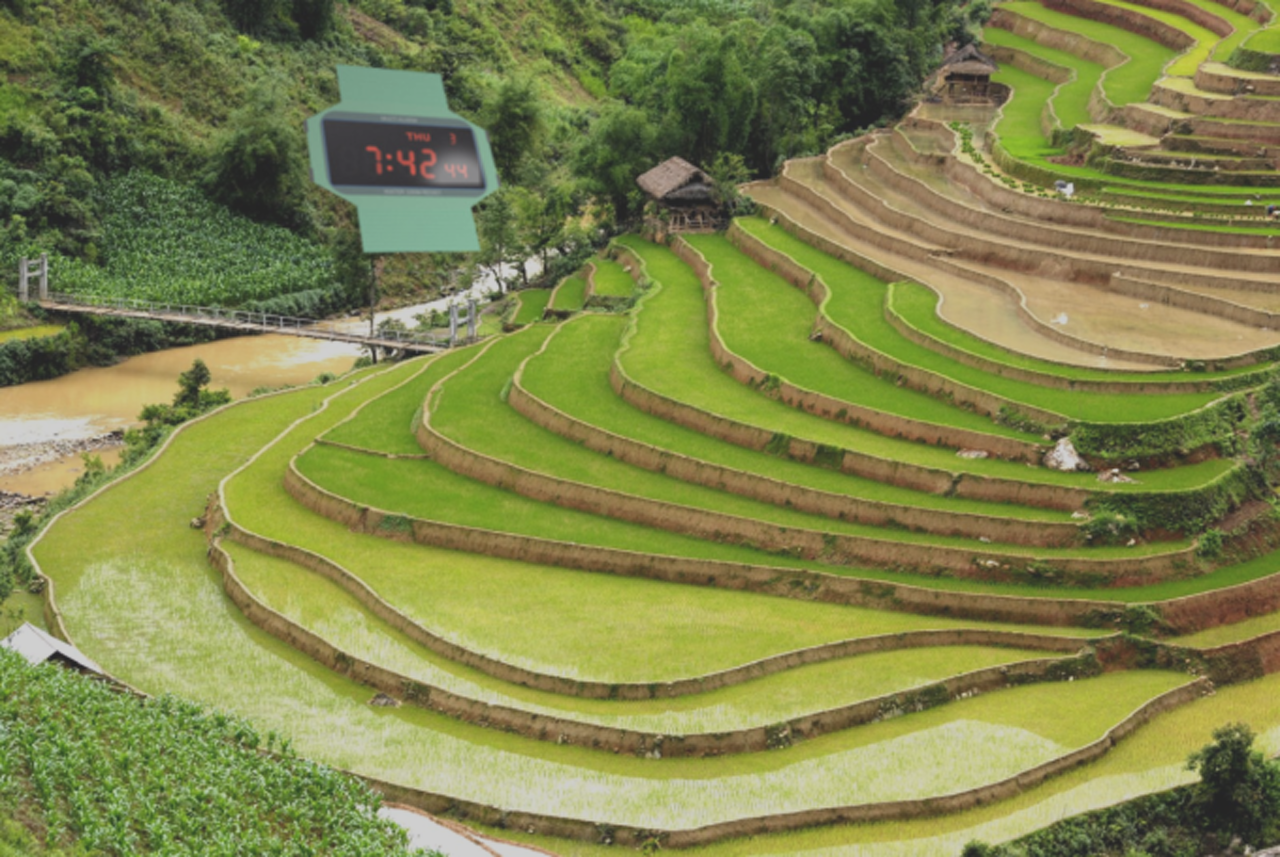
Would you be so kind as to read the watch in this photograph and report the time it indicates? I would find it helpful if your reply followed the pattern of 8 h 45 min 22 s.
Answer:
7 h 42 min 44 s
